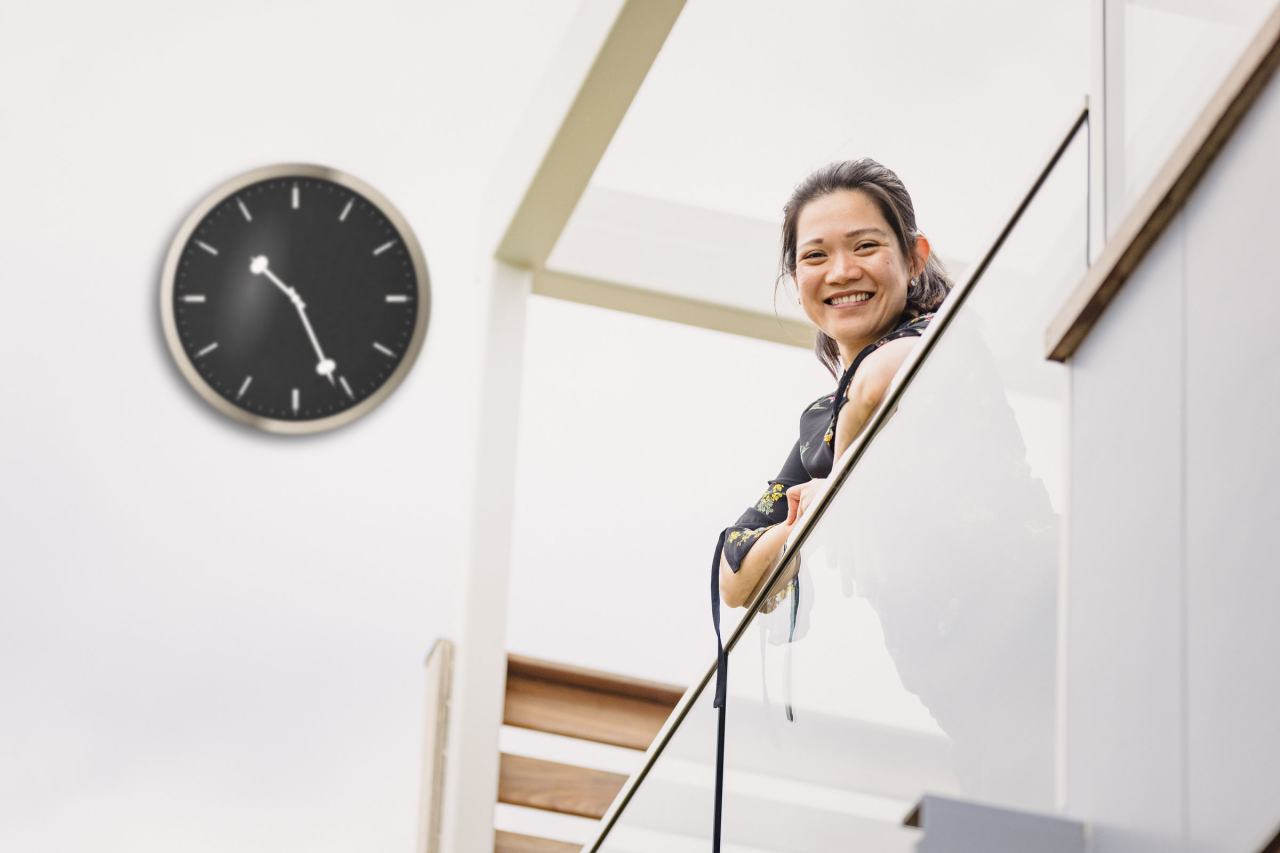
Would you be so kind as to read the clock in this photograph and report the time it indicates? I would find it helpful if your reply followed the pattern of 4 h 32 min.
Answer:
10 h 26 min
